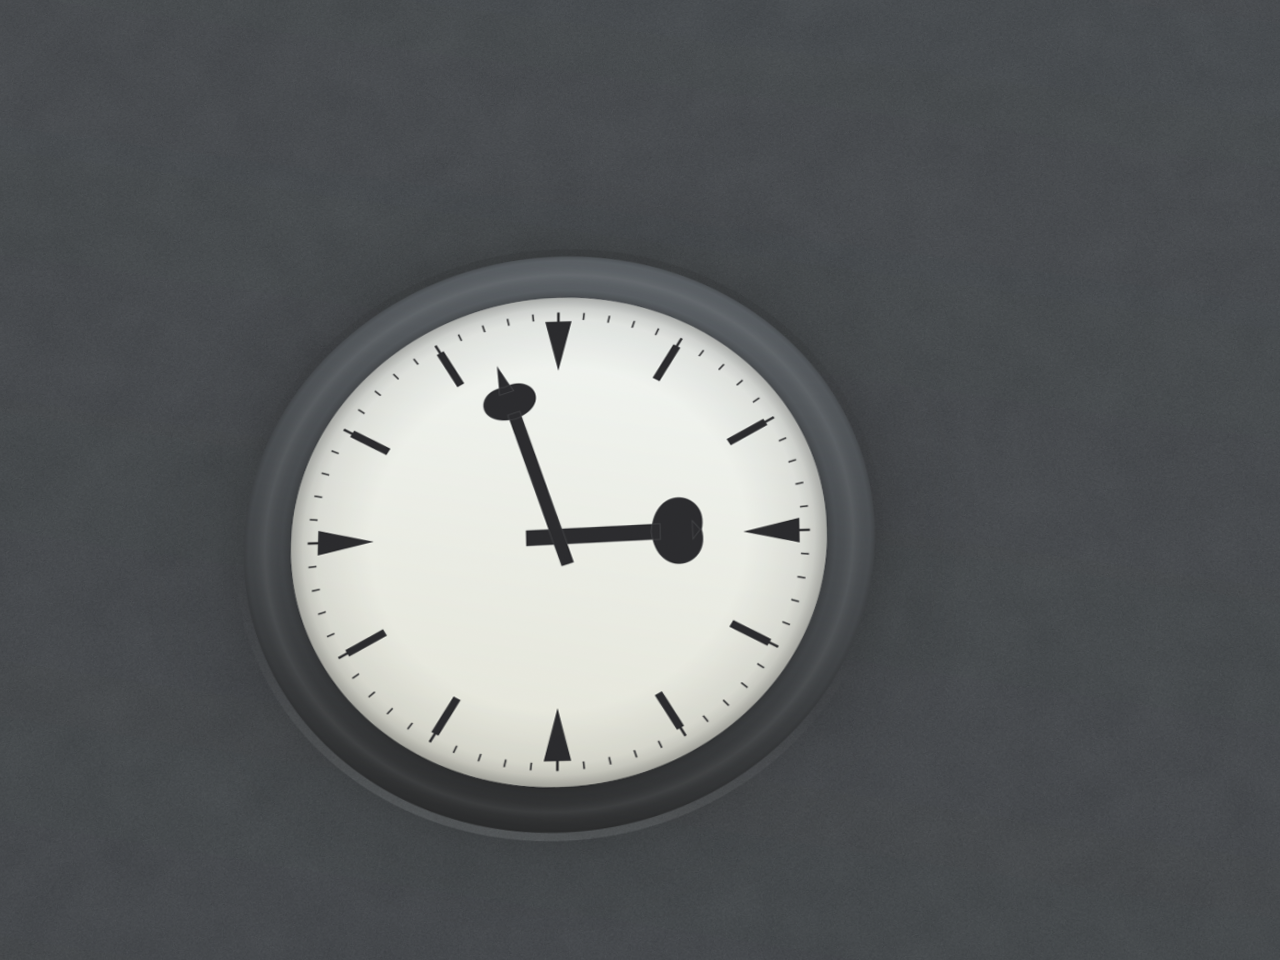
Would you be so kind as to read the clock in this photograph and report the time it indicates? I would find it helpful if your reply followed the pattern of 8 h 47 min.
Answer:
2 h 57 min
